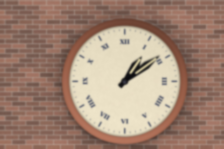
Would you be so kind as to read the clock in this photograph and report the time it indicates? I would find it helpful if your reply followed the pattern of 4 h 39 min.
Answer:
1 h 09 min
